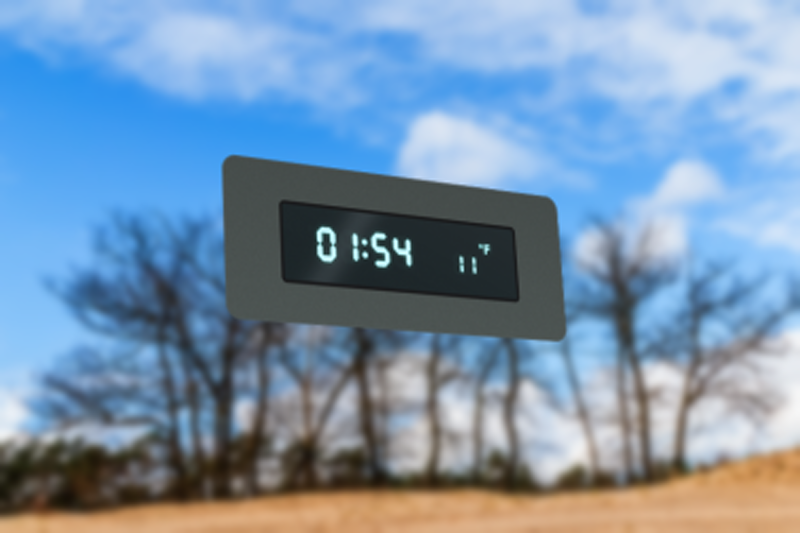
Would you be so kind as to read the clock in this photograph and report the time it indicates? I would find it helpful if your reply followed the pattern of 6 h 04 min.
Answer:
1 h 54 min
